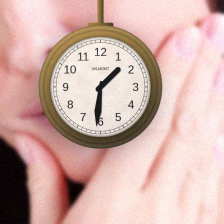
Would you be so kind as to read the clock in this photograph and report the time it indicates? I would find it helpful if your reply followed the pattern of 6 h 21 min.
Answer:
1 h 31 min
